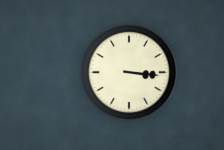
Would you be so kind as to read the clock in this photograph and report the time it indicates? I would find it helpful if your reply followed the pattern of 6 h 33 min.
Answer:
3 h 16 min
